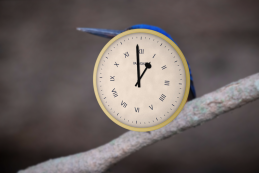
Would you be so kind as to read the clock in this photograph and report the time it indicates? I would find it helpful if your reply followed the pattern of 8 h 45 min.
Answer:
12 h 59 min
